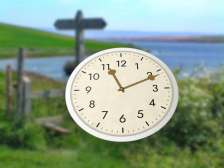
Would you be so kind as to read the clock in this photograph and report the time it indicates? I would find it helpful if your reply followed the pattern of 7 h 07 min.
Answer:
11 h 11 min
